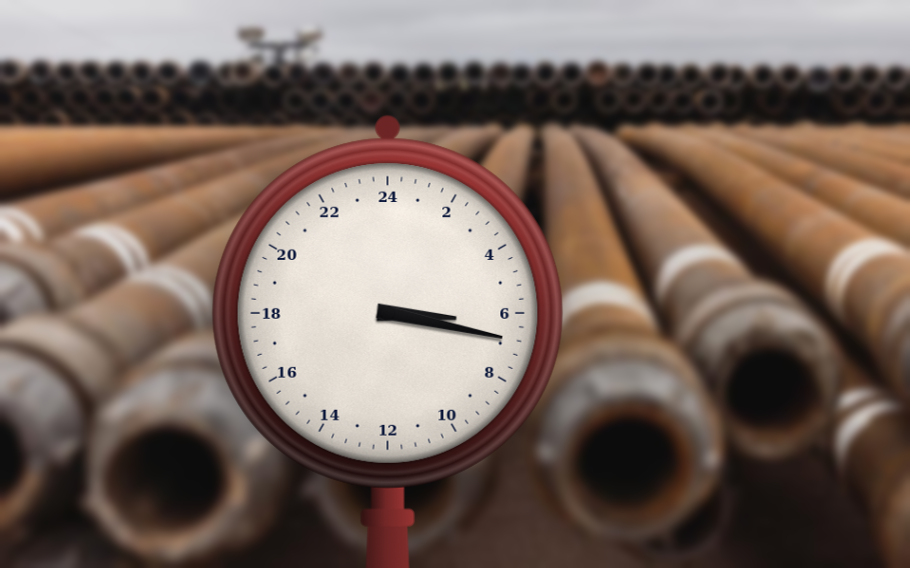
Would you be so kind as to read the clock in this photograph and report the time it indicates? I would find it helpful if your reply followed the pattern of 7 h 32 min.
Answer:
6 h 17 min
